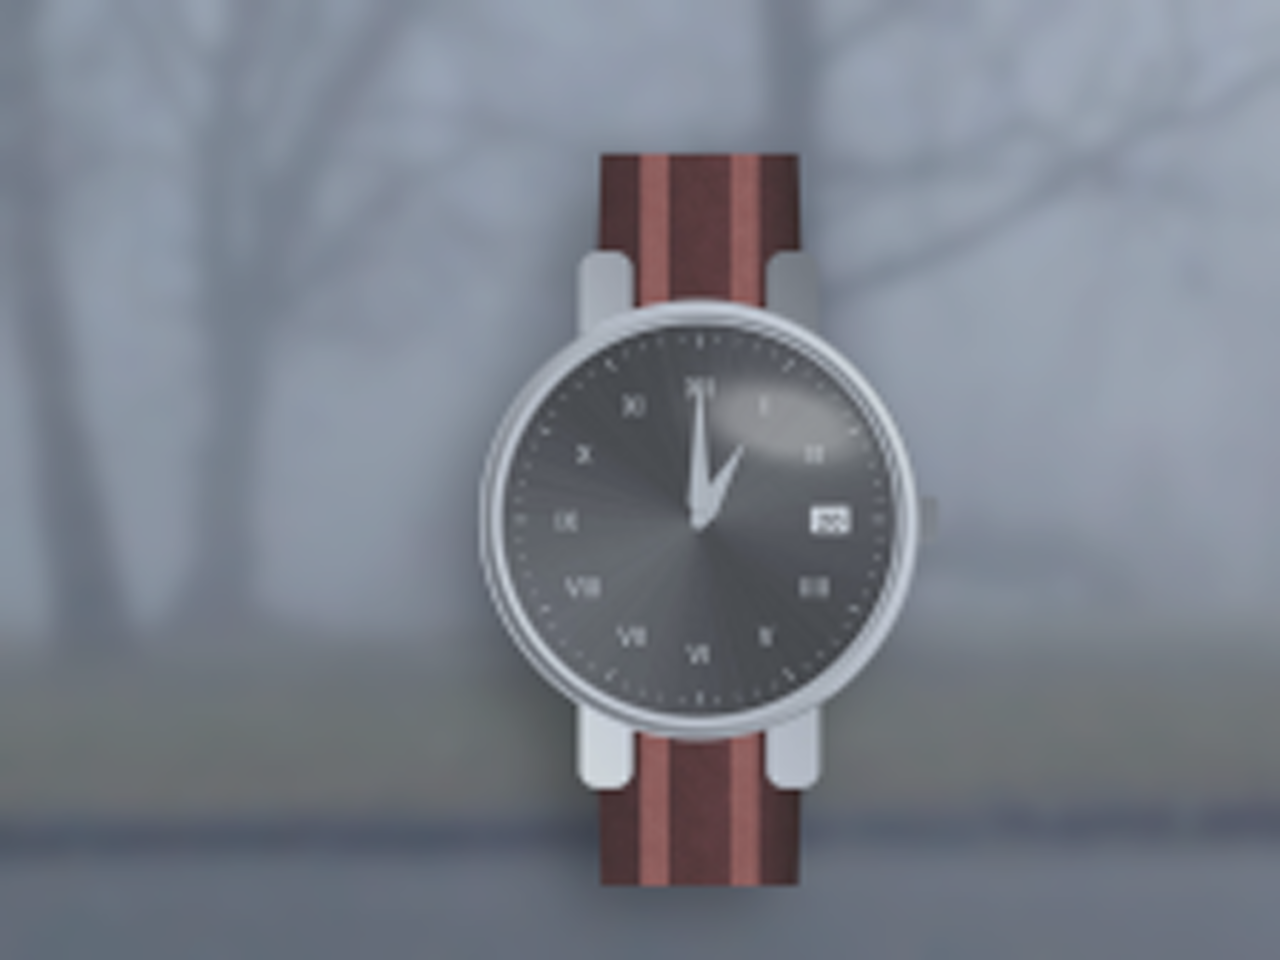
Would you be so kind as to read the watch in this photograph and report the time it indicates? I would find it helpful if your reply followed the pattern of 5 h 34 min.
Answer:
1 h 00 min
